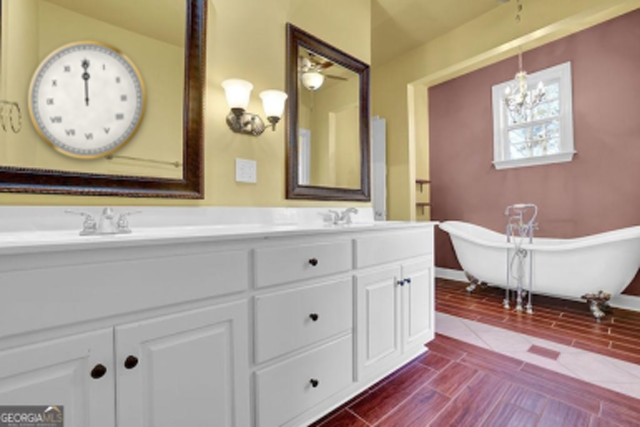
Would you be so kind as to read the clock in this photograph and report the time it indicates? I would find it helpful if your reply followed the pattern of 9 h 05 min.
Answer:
12 h 00 min
